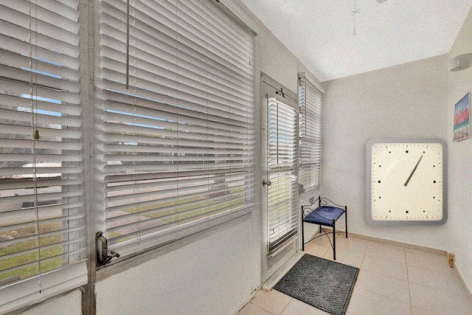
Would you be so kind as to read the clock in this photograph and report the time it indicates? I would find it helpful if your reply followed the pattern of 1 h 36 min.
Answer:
1 h 05 min
